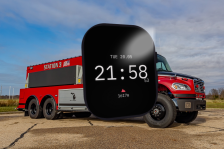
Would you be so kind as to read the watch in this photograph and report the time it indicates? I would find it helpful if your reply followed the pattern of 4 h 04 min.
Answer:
21 h 58 min
